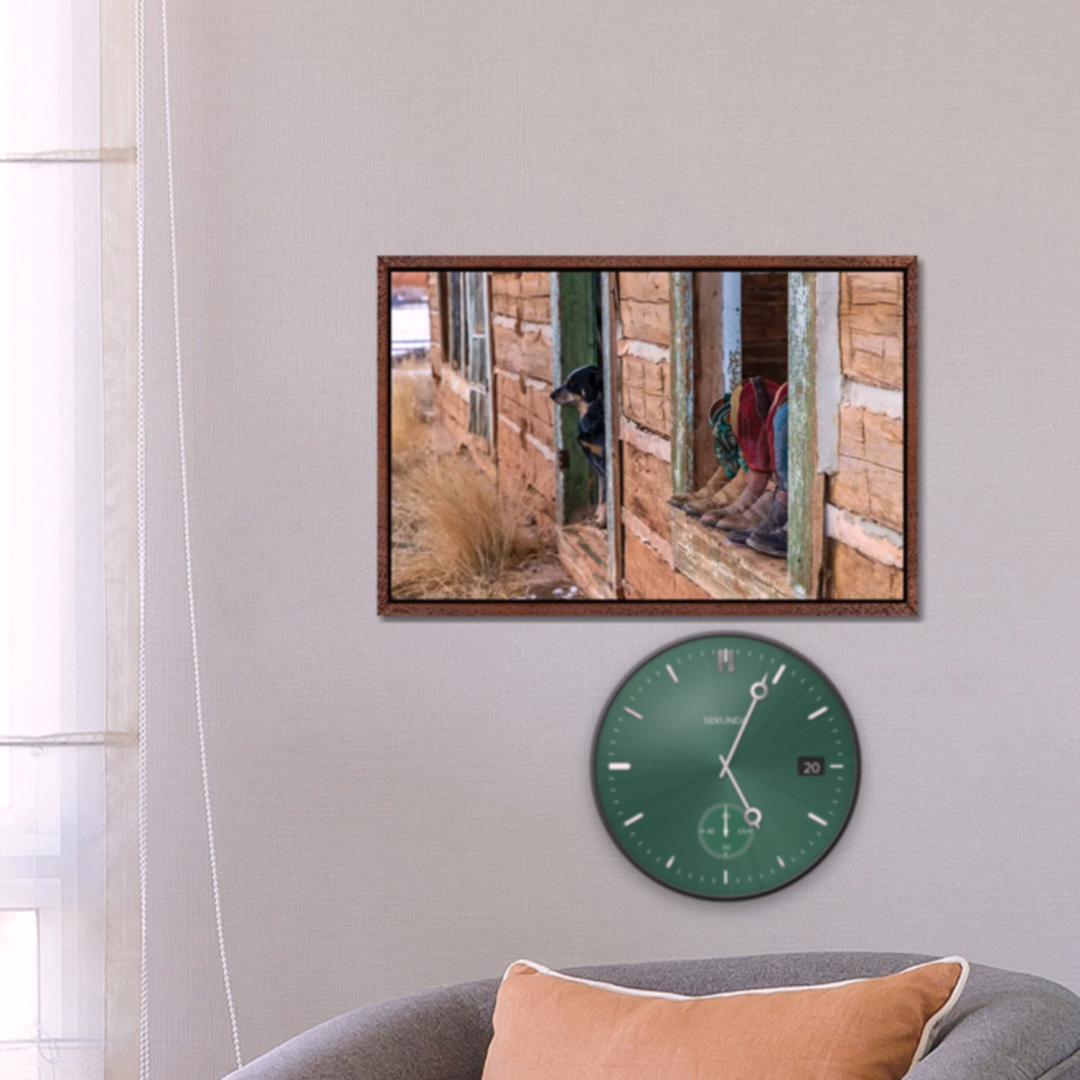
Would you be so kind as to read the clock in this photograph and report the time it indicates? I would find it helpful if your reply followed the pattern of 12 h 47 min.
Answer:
5 h 04 min
